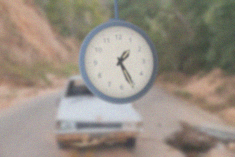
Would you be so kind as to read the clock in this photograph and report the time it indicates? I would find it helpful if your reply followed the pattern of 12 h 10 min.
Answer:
1 h 26 min
